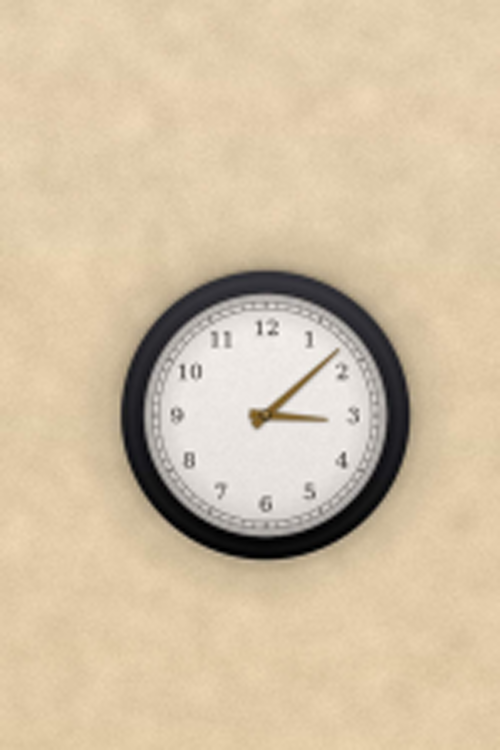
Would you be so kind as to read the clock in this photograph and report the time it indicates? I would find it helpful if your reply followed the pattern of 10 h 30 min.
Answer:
3 h 08 min
